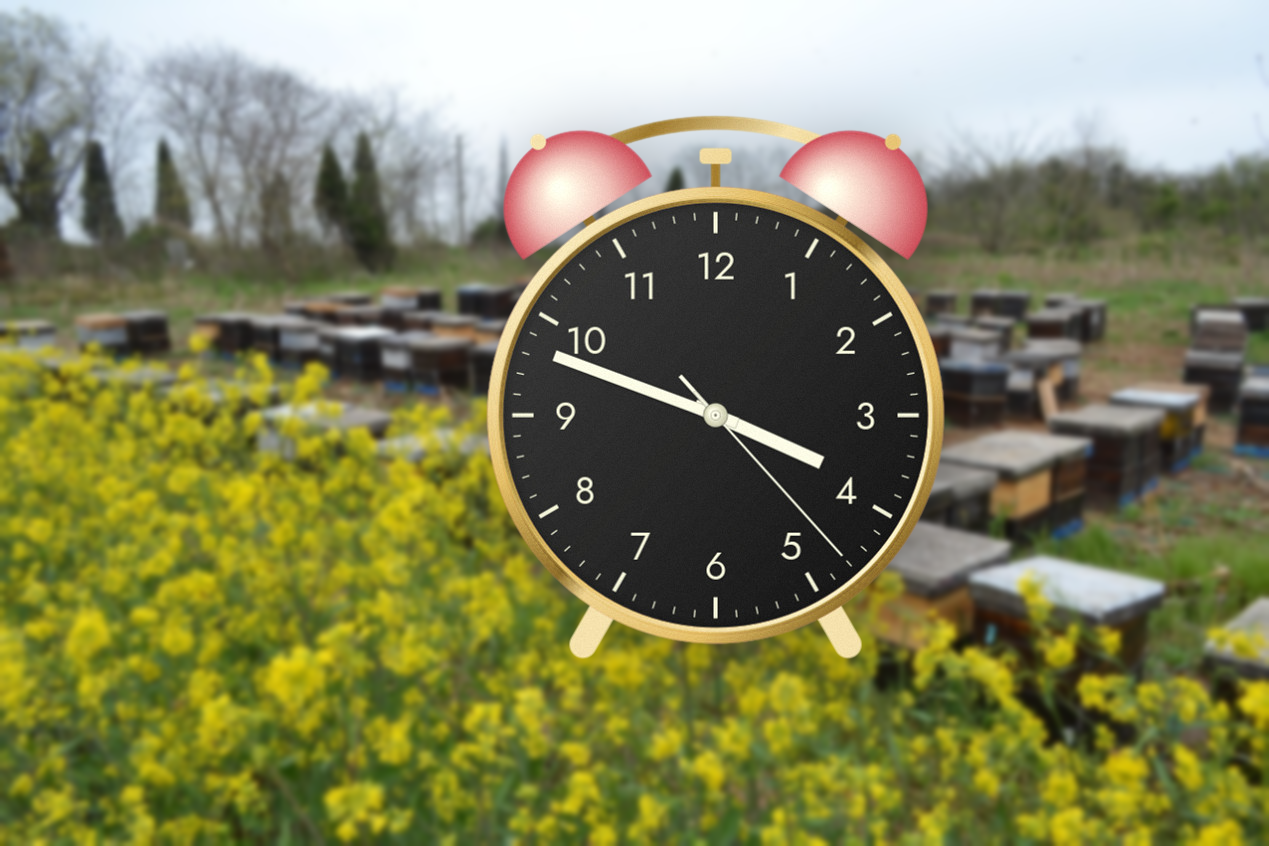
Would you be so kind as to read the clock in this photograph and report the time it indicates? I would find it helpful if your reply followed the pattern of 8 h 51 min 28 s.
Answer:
3 h 48 min 23 s
